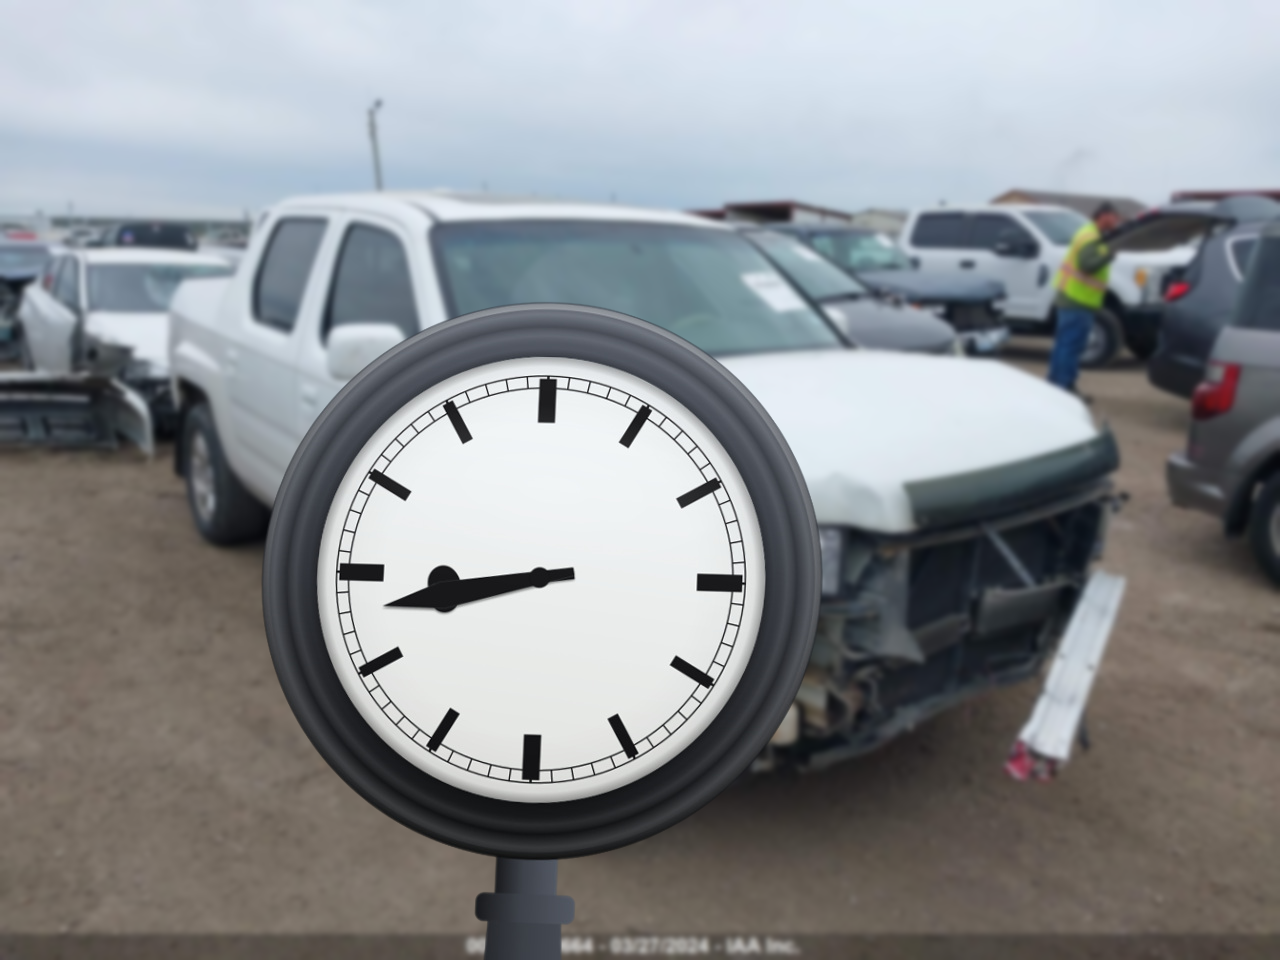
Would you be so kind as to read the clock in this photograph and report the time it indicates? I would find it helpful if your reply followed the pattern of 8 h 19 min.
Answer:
8 h 43 min
